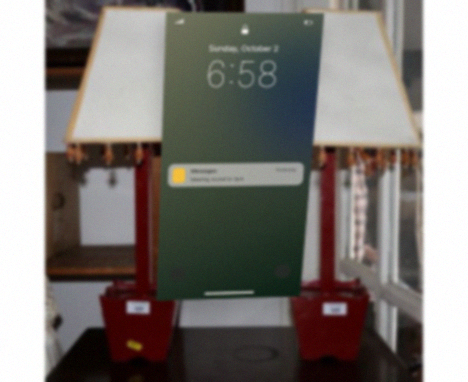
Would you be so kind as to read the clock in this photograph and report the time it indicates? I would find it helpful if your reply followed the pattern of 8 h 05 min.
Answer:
6 h 58 min
